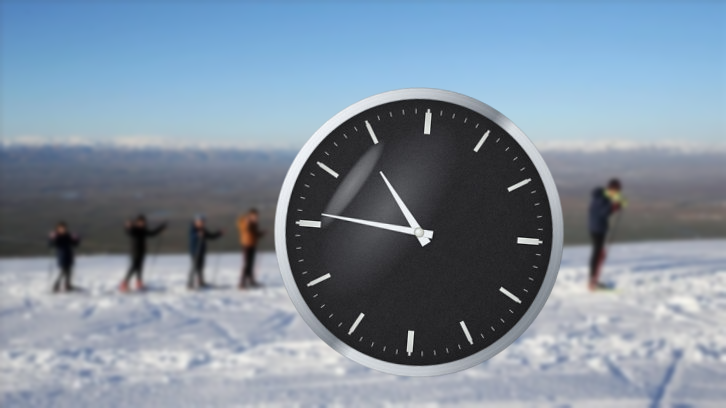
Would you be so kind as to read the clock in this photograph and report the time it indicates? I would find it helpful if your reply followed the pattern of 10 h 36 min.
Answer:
10 h 46 min
